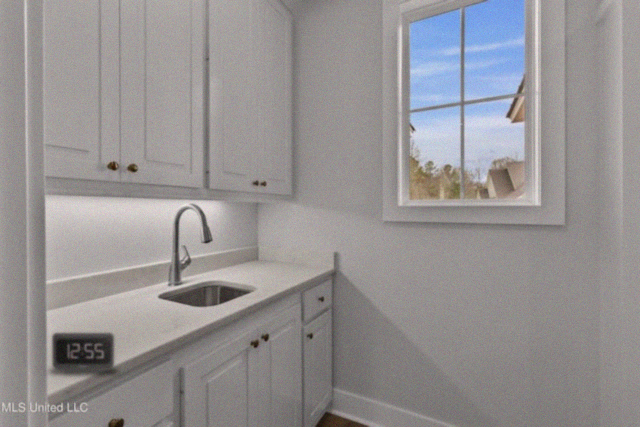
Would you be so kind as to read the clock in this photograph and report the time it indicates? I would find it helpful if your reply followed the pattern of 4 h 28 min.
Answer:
12 h 55 min
